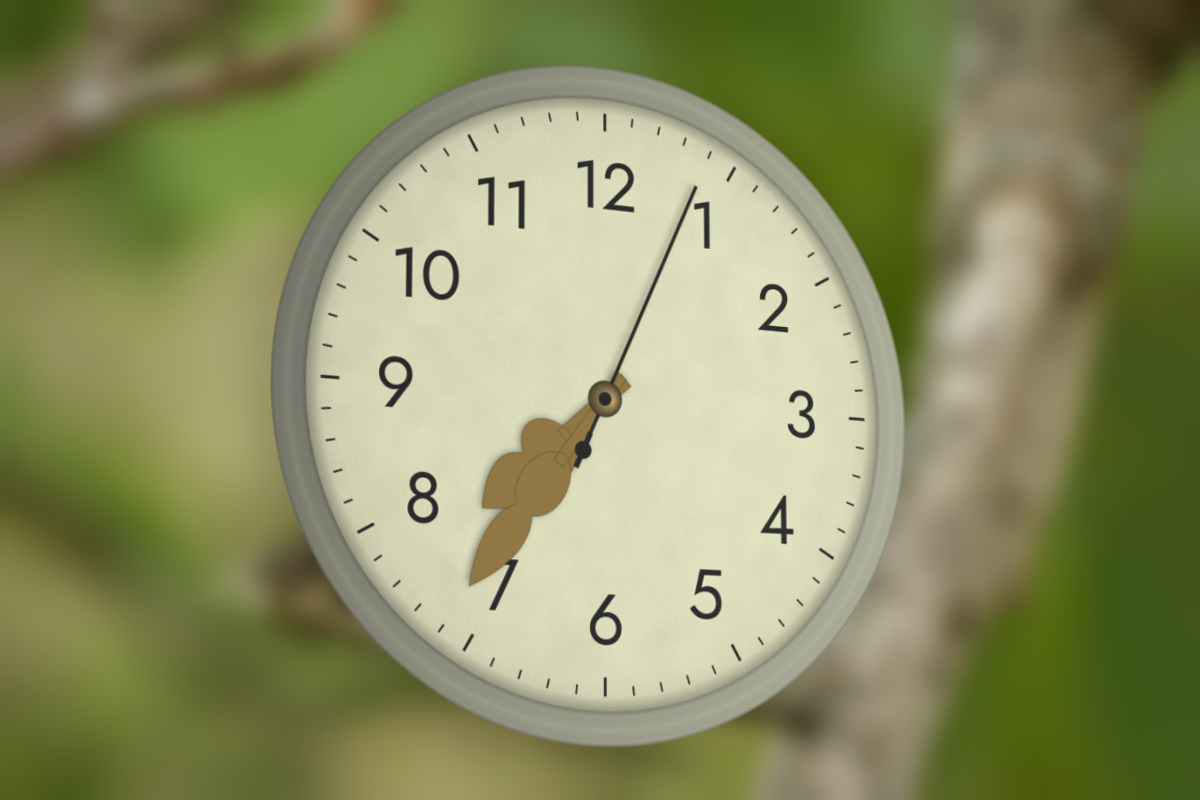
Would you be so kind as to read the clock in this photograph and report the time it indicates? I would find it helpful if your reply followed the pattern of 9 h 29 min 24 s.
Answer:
7 h 36 min 04 s
